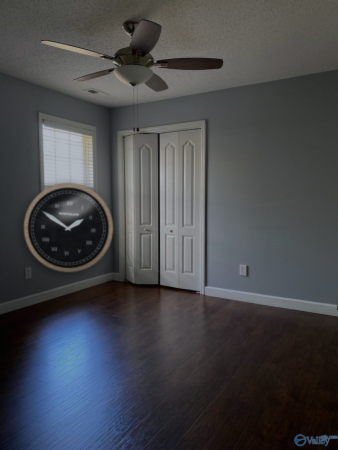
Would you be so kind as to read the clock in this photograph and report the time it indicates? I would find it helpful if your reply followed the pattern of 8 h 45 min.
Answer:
1 h 50 min
